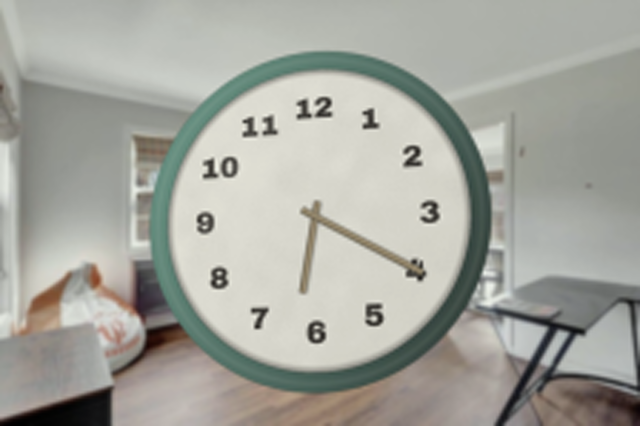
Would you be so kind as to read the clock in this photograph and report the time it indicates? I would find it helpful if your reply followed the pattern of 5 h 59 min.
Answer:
6 h 20 min
